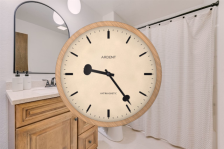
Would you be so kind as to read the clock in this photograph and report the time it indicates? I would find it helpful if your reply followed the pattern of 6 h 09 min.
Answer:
9 h 24 min
